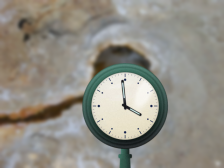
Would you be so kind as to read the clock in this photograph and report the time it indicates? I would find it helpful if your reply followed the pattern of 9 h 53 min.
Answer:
3 h 59 min
